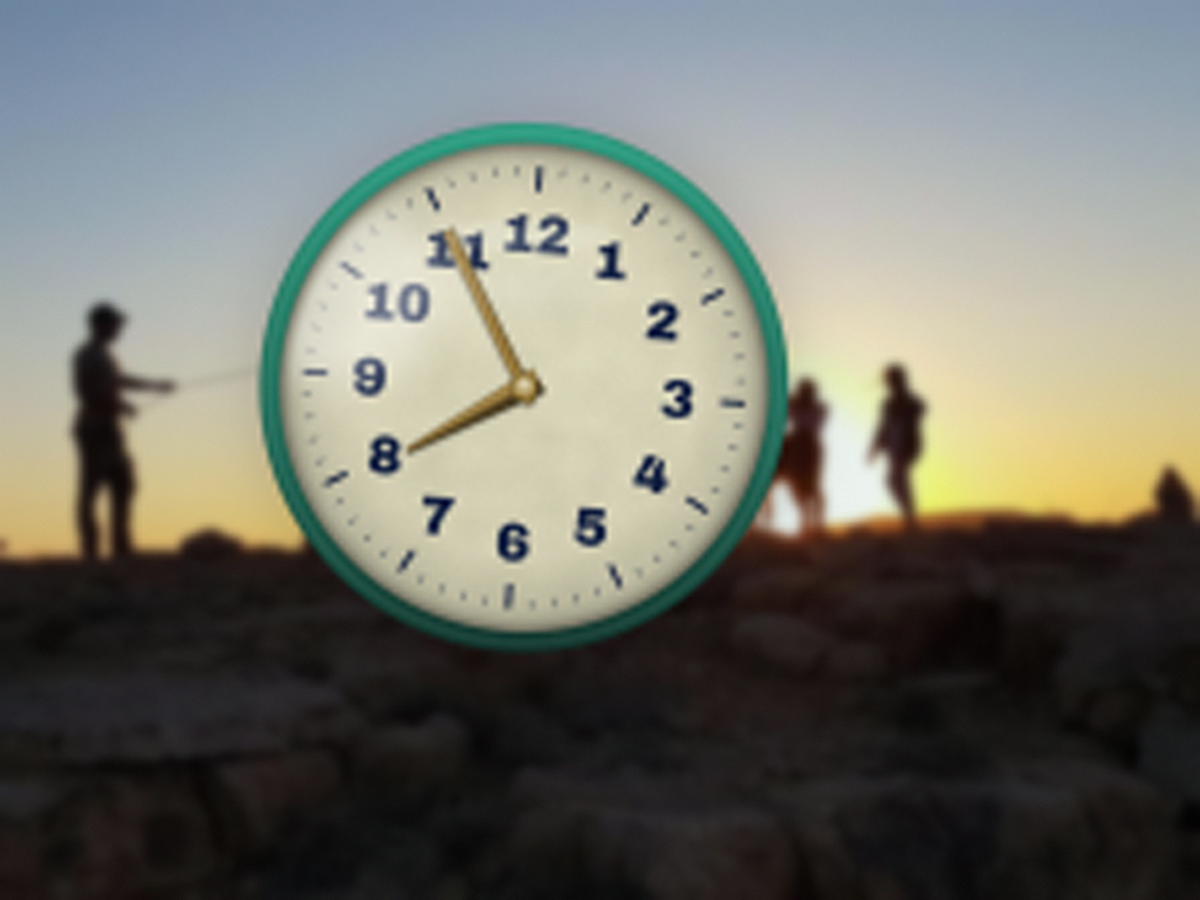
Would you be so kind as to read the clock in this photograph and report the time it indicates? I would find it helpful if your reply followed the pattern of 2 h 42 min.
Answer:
7 h 55 min
